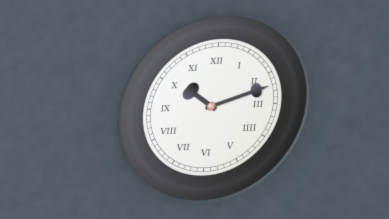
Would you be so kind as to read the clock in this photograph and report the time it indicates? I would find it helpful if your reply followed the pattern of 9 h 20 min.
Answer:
10 h 12 min
